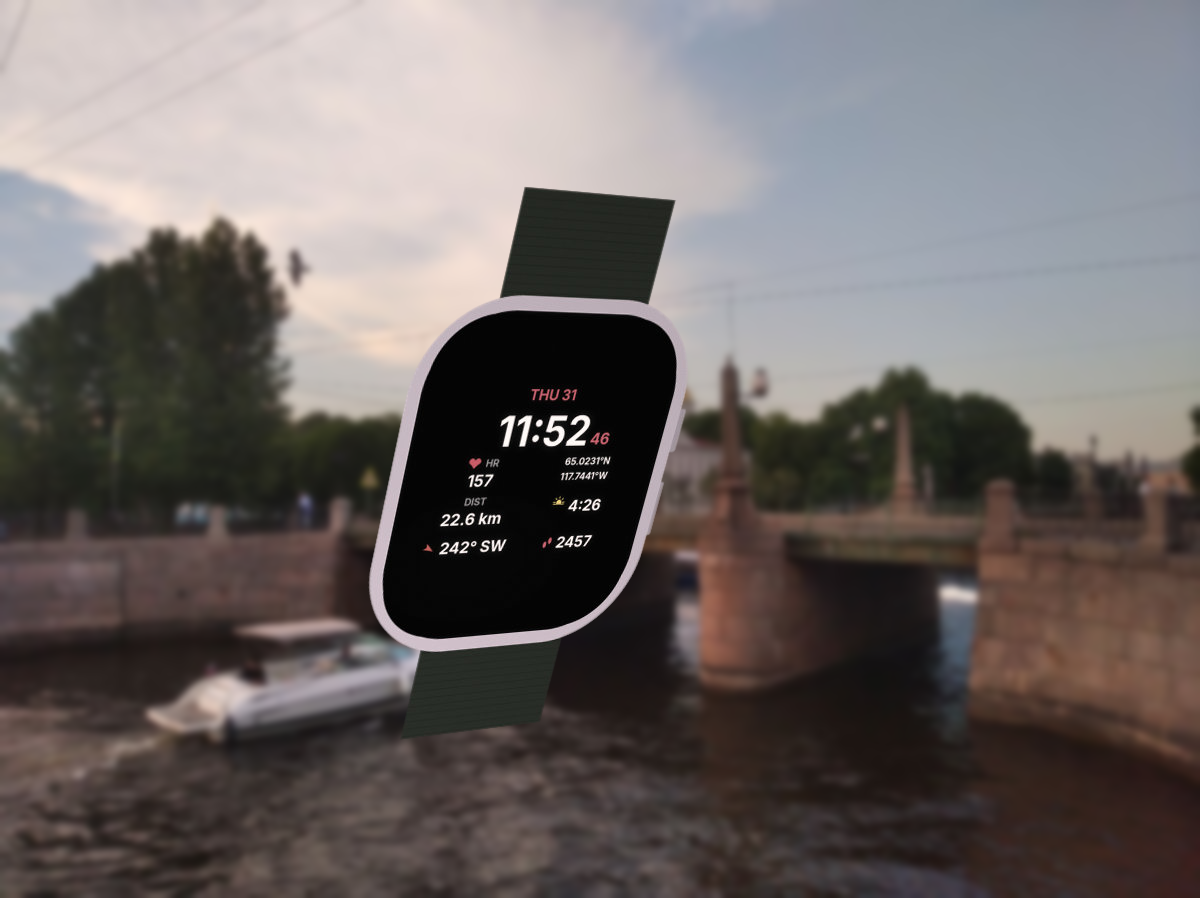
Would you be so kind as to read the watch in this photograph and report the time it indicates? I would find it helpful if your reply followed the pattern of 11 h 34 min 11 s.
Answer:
11 h 52 min 46 s
